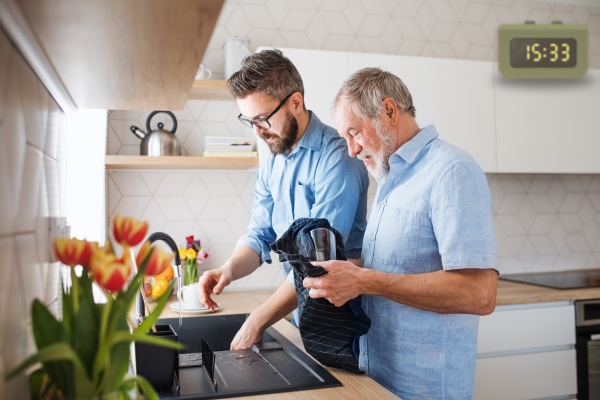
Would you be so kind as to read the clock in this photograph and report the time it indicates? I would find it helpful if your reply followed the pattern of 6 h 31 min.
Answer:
15 h 33 min
